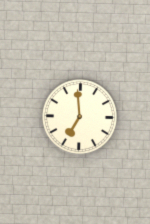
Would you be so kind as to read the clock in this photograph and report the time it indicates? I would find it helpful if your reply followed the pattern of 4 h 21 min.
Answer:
6 h 59 min
